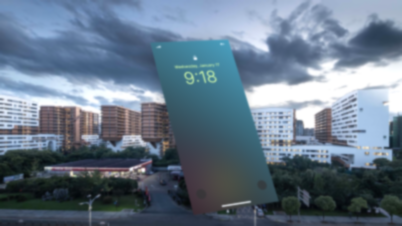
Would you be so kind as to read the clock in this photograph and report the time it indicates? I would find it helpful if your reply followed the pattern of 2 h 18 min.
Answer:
9 h 18 min
